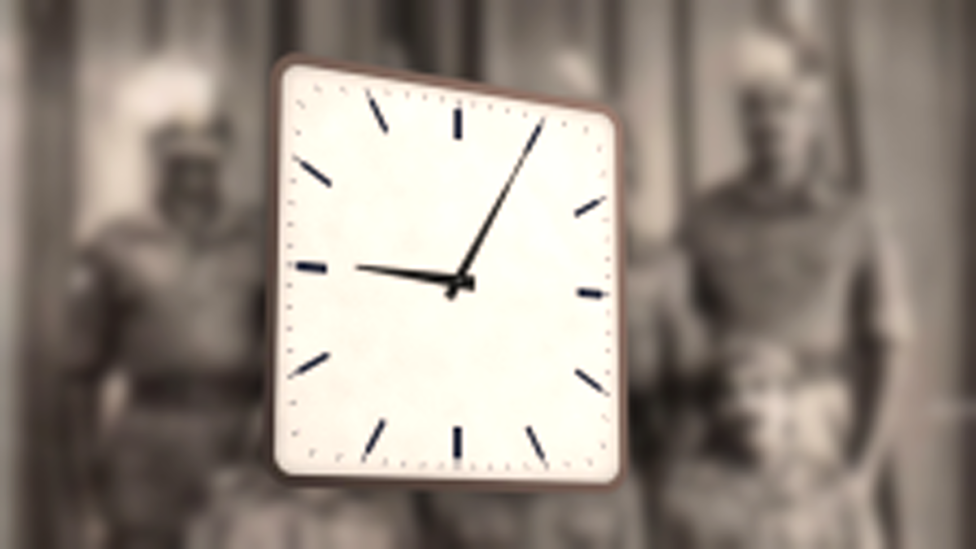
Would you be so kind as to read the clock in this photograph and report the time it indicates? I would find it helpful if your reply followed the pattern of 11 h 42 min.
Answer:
9 h 05 min
